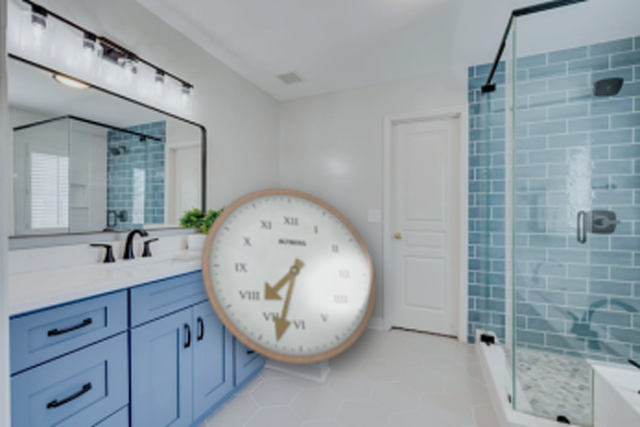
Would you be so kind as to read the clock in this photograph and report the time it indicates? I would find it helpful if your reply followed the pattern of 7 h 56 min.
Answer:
7 h 33 min
